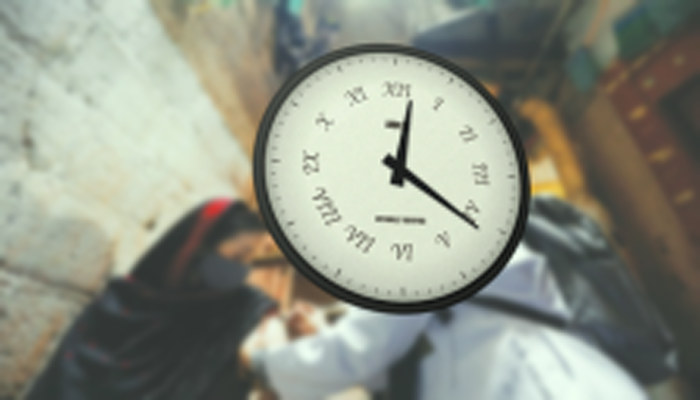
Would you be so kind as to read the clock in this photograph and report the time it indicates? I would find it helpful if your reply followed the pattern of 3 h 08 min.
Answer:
12 h 21 min
